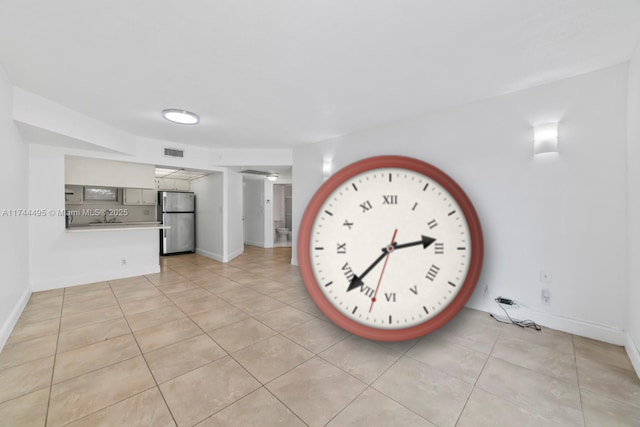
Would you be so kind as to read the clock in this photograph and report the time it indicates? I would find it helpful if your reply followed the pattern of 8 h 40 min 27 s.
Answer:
2 h 37 min 33 s
